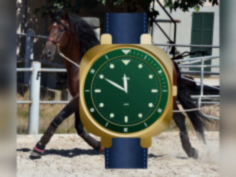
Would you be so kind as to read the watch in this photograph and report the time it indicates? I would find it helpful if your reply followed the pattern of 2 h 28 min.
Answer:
11 h 50 min
